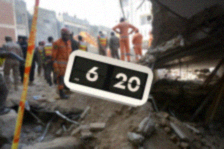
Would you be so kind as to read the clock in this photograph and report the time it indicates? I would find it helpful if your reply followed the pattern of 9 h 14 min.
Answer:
6 h 20 min
